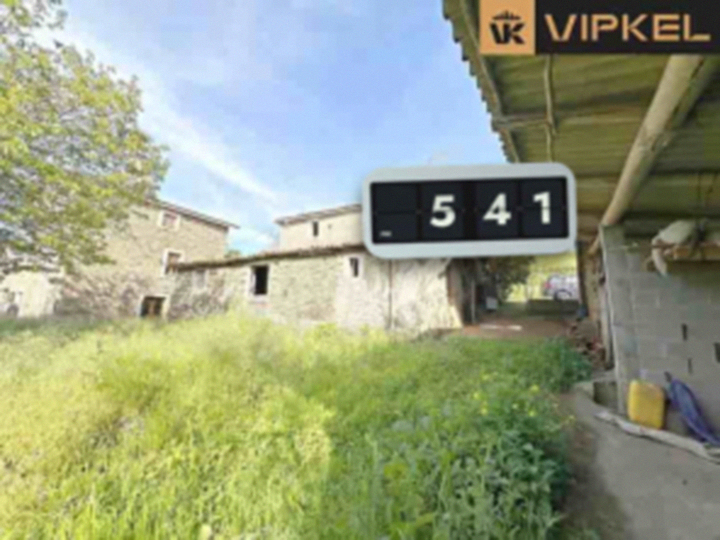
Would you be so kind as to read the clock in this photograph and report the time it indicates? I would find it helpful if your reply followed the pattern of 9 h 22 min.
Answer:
5 h 41 min
